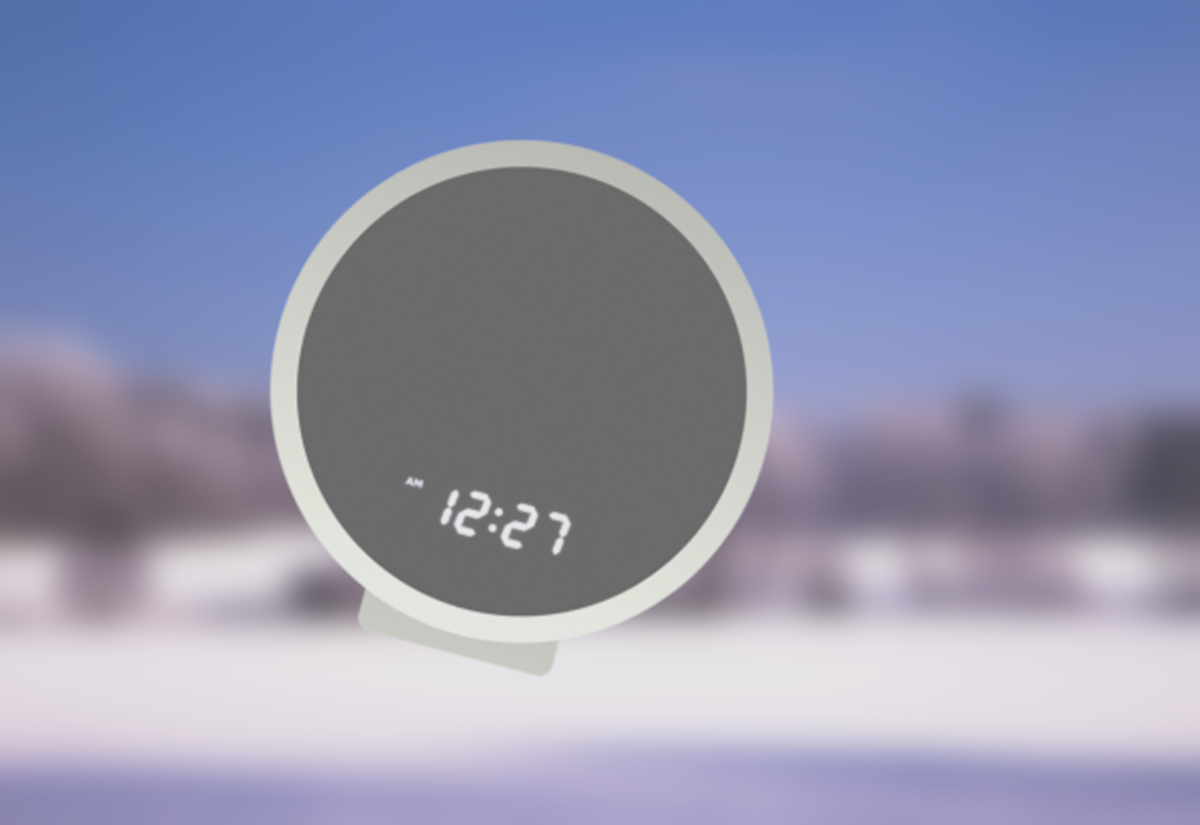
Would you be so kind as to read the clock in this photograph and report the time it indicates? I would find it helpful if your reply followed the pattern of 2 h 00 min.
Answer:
12 h 27 min
